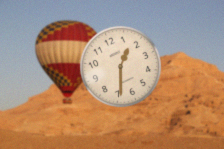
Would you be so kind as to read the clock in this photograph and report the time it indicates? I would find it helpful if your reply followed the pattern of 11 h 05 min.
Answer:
1 h 34 min
